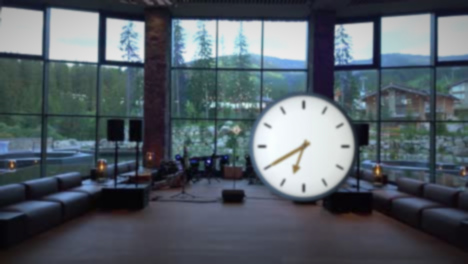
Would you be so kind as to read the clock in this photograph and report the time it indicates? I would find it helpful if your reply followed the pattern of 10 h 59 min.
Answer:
6 h 40 min
